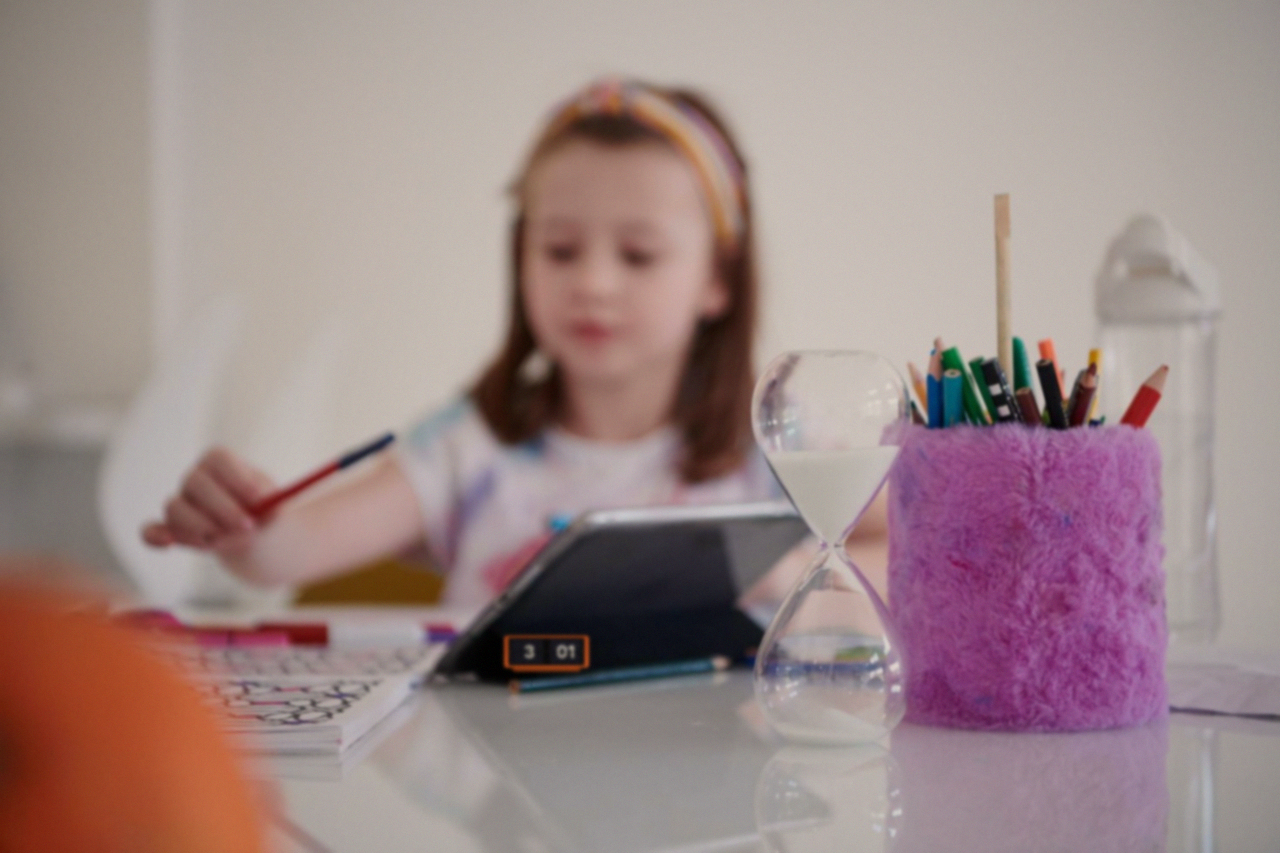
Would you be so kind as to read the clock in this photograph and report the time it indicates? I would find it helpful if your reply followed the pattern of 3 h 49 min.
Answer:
3 h 01 min
